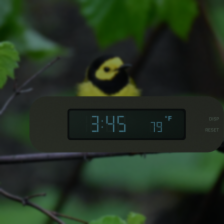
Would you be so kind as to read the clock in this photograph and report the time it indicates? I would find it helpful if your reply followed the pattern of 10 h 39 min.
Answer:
3 h 45 min
